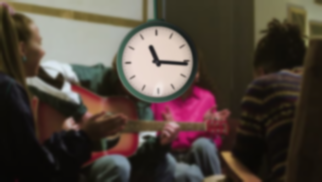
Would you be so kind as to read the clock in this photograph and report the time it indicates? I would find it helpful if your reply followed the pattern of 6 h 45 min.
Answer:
11 h 16 min
